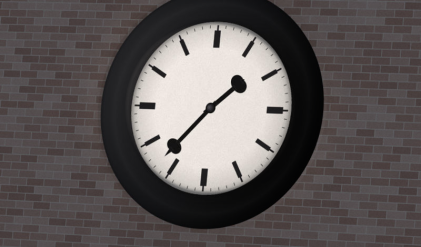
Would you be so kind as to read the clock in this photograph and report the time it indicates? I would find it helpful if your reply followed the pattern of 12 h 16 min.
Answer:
1 h 37 min
